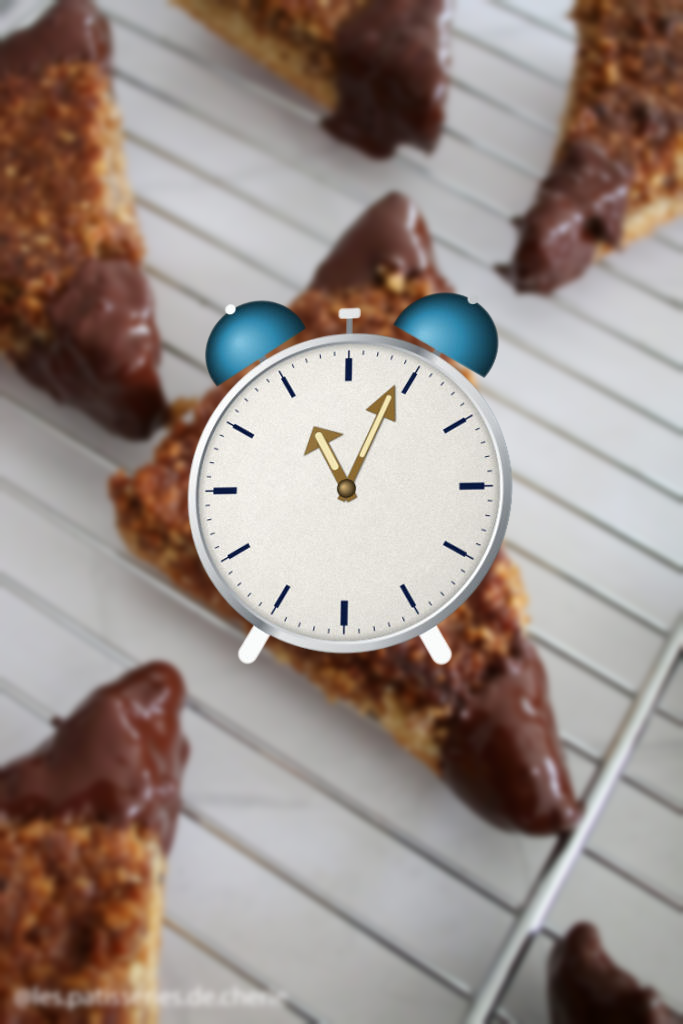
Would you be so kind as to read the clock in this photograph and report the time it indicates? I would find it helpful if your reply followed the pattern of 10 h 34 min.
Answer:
11 h 04 min
